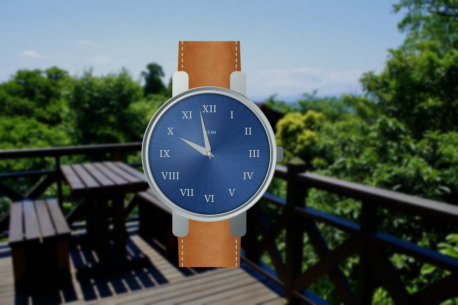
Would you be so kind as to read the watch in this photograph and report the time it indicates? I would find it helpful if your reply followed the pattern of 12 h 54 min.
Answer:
9 h 58 min
